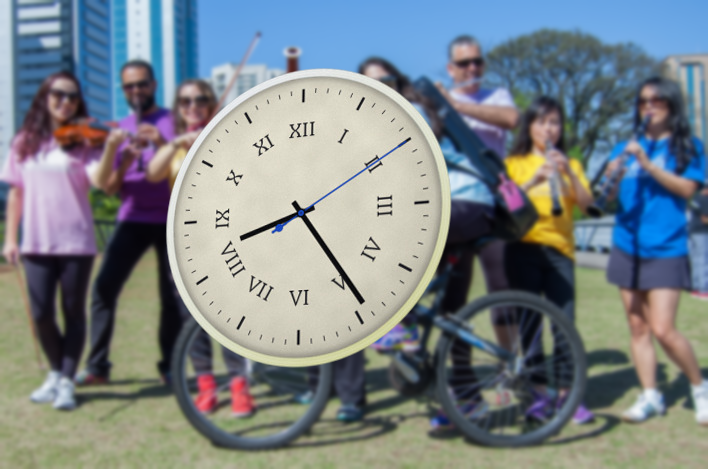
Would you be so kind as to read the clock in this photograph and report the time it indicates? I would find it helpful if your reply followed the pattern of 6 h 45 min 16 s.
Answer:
8 h 24 min 10 s
